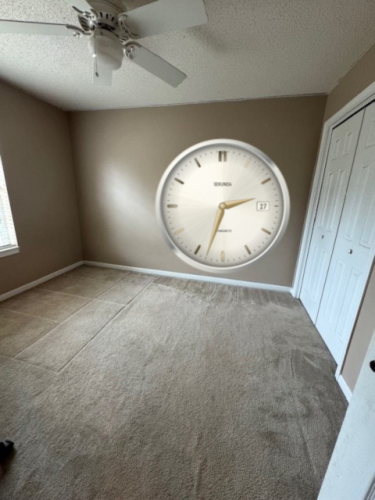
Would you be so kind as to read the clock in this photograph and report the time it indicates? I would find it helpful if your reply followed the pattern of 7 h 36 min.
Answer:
2 h 33 min
